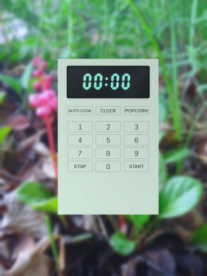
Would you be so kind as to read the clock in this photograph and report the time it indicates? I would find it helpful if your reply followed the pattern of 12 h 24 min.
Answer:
0 h 00 min
